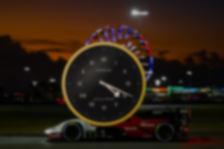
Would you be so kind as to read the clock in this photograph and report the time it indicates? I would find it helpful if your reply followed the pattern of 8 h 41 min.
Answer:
4 h 19 min
